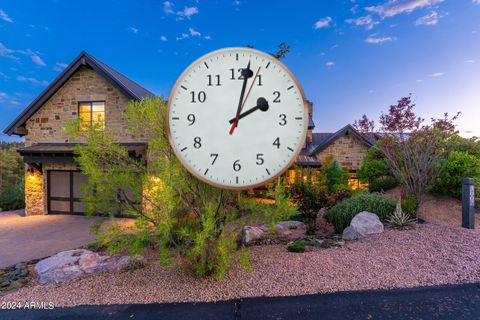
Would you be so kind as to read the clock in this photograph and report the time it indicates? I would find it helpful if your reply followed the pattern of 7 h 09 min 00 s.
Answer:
2 h 02 min 04 s
